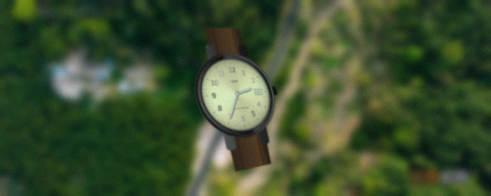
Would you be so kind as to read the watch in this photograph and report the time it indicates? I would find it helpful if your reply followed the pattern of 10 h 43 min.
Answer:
2 h 35 min
